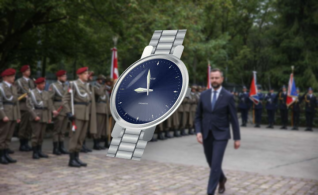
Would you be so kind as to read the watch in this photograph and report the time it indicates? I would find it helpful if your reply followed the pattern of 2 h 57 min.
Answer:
8 h 57 min
